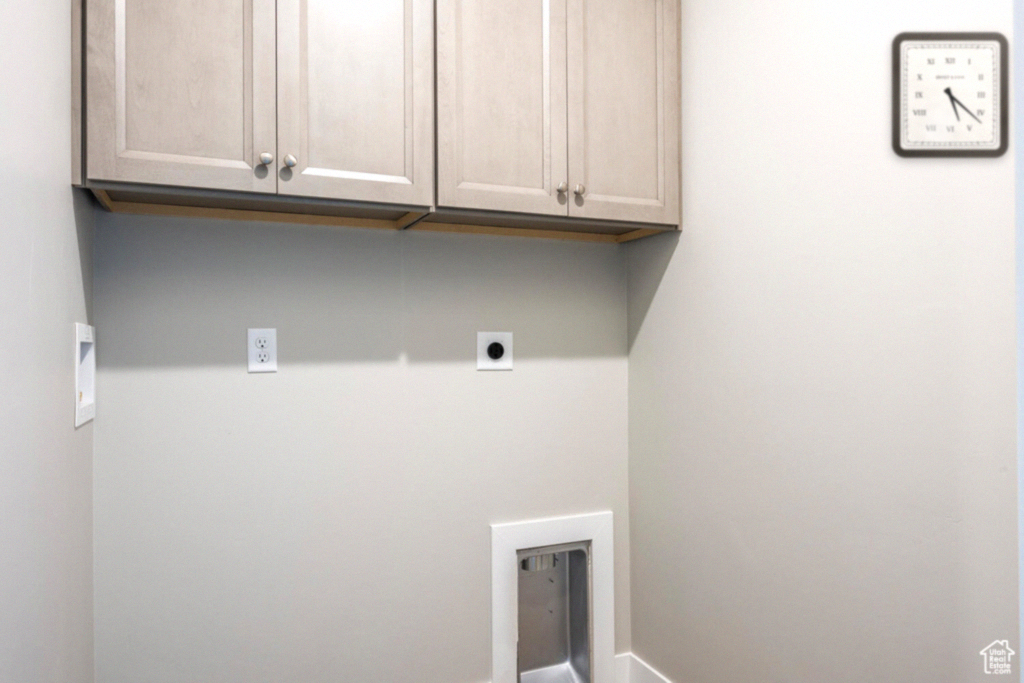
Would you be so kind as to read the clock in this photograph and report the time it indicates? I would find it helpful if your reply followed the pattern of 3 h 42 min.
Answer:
5 h 22 min
